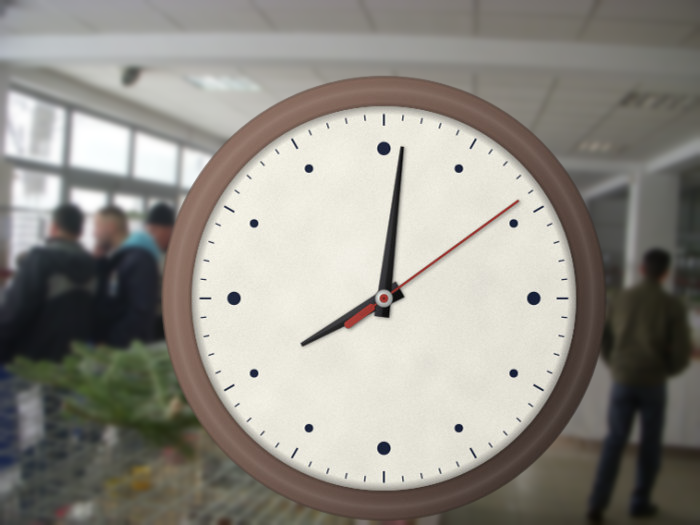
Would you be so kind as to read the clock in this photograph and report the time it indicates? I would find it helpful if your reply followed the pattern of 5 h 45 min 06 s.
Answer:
8 h 01 min 09 s
